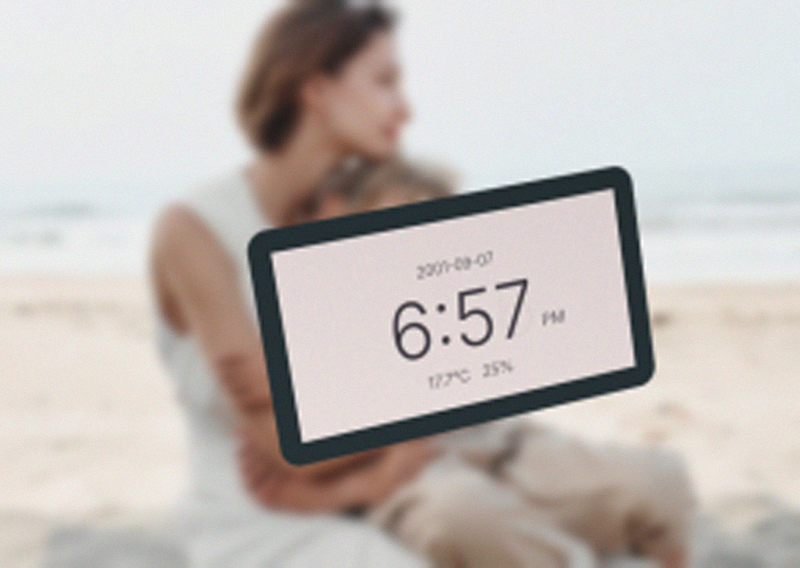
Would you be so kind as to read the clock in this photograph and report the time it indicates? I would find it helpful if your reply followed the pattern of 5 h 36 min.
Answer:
6 h 57 min
